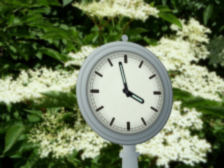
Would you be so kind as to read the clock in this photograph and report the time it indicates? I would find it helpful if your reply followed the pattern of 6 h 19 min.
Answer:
3 h 58 min
